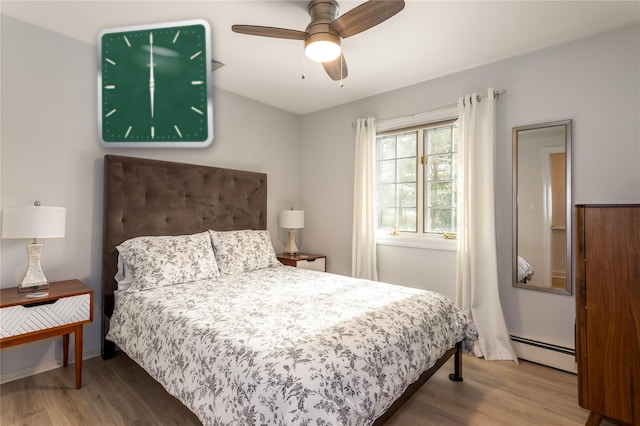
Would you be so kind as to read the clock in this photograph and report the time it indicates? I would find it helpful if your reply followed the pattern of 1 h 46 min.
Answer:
6 h 00 min
